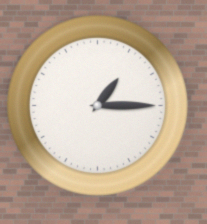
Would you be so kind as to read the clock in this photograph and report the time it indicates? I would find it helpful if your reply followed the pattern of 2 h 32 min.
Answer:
1 h 15 min
